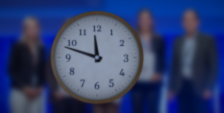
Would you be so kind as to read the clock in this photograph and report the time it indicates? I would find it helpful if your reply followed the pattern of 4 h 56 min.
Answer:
11 h 48 min
